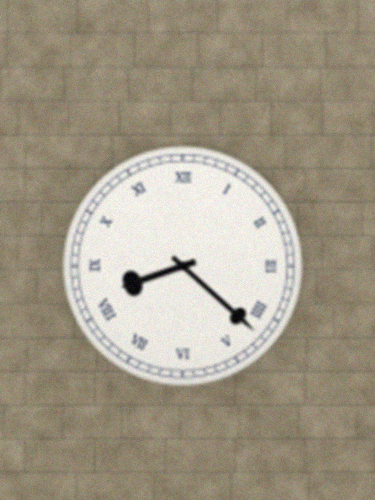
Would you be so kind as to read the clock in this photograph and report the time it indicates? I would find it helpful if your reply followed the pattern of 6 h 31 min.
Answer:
8 h 22 min
